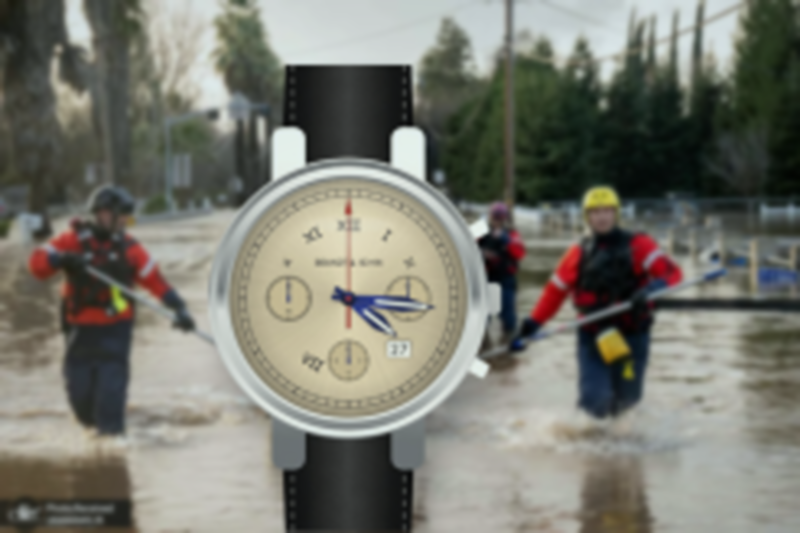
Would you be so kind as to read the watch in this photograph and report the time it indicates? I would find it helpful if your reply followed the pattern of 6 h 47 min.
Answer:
4 h 16 min
